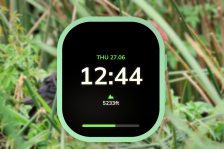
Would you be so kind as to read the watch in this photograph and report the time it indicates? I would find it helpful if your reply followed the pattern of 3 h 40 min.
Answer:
12 h 44 min
